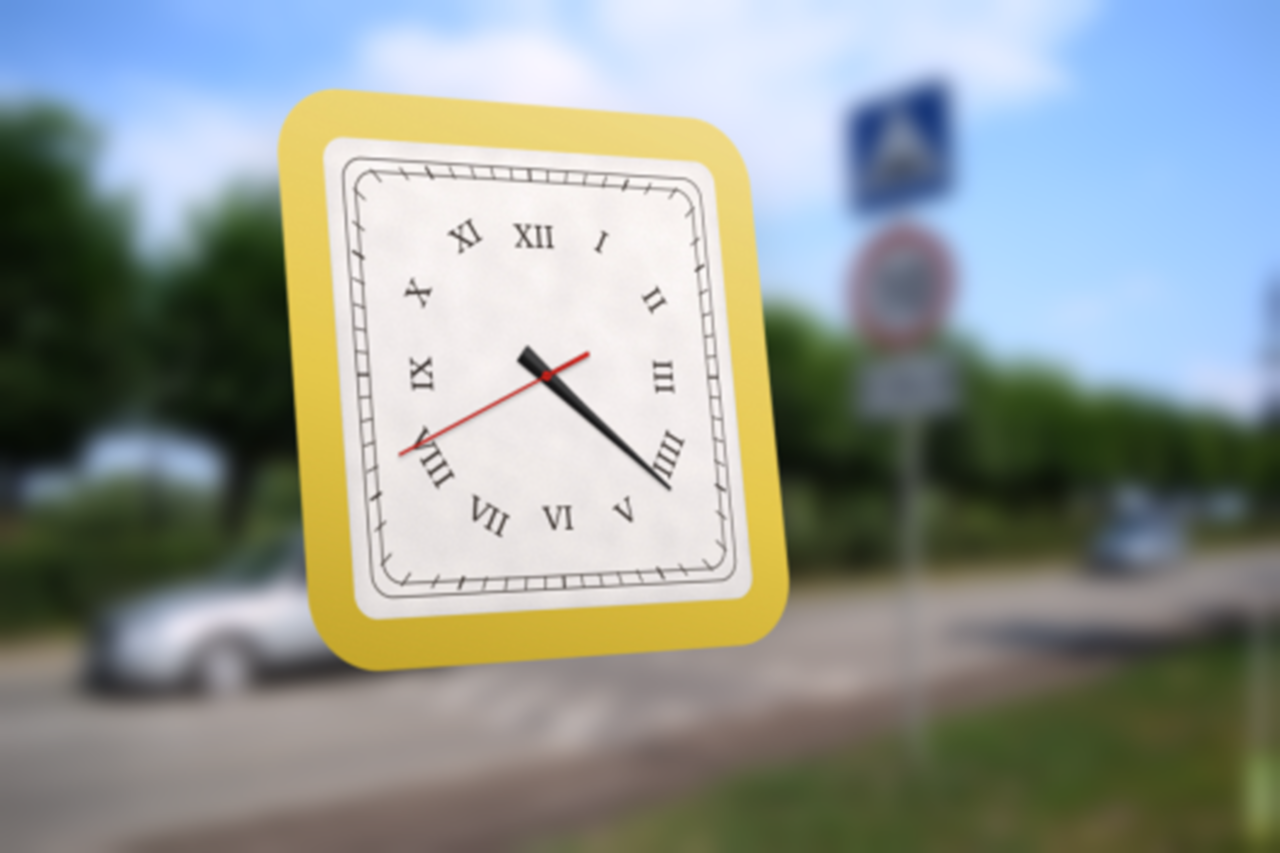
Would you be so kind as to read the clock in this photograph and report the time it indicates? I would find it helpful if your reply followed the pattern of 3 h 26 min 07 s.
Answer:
4 h 21 min 41 s
